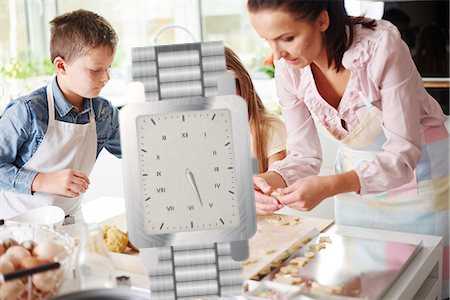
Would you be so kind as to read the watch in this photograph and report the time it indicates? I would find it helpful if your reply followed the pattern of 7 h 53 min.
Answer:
5 h 27 min
